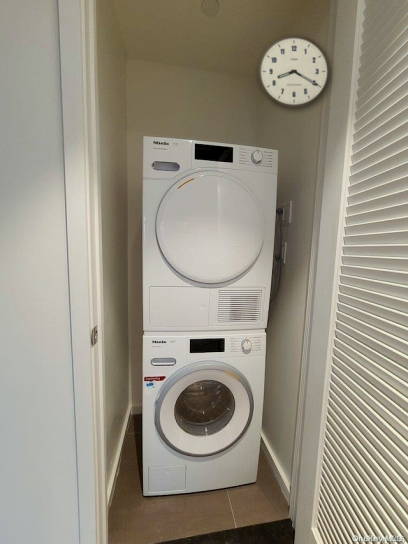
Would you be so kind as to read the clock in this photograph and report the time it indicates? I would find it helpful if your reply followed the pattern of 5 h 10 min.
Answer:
8 h 20 min
